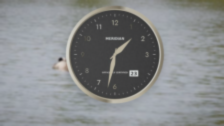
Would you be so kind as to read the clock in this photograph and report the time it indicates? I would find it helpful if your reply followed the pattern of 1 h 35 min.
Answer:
1 h 32 min
